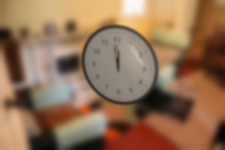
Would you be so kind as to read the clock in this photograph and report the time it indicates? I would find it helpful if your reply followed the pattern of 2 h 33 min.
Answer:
11 h 59 min
